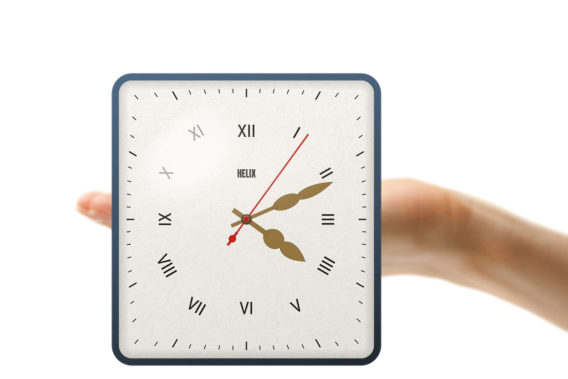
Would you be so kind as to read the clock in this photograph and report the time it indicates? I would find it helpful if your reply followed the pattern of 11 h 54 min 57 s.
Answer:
4 h 11 min 06 s
